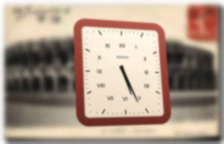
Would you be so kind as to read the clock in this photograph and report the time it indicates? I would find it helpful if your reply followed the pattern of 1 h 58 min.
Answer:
5 h 26 min
